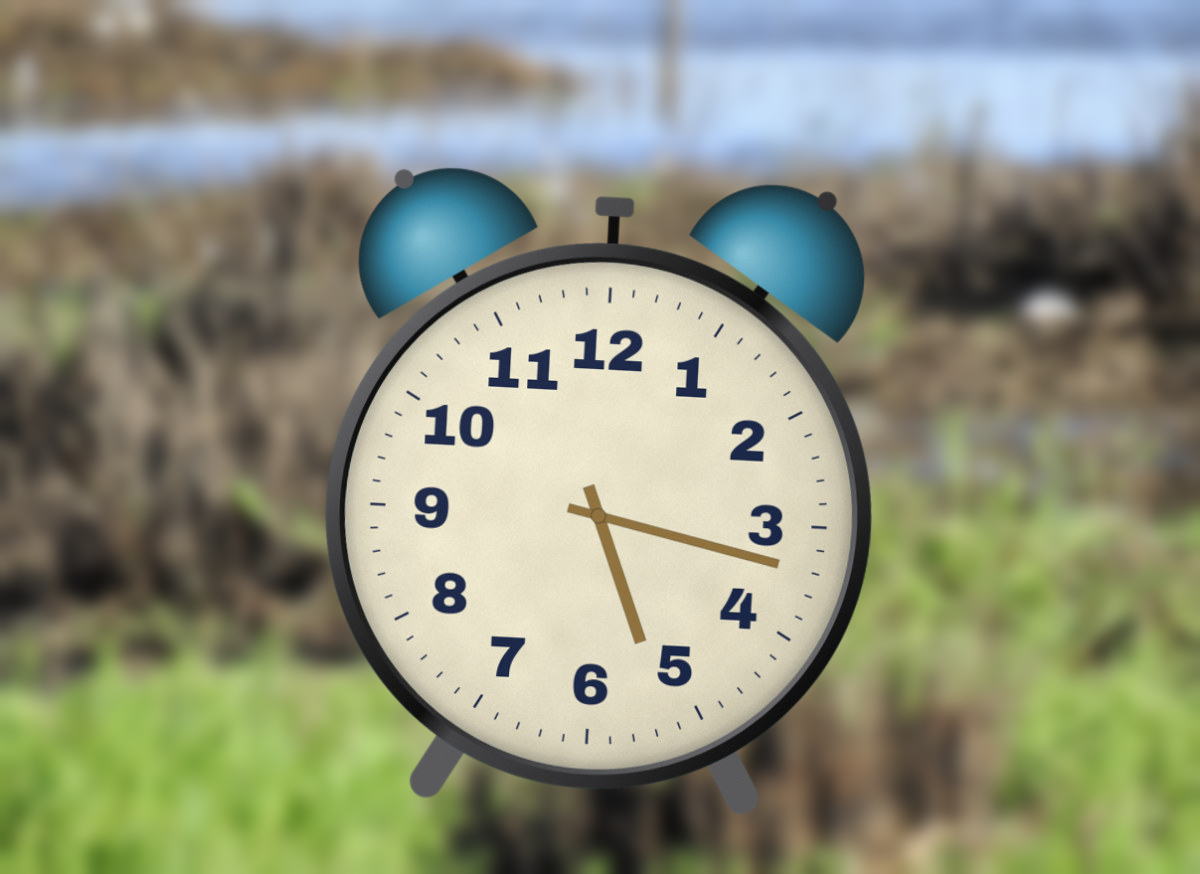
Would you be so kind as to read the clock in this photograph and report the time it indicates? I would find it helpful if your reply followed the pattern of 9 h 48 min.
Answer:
5 h 17 min
